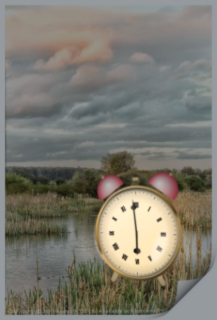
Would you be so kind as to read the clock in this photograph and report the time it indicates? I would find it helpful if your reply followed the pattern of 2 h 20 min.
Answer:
5 h 59 min
